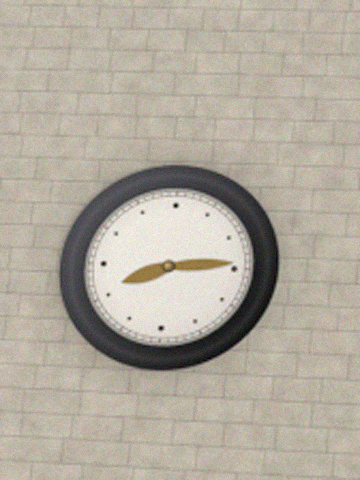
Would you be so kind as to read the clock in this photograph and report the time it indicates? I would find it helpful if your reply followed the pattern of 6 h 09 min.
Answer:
8 h 14 min
